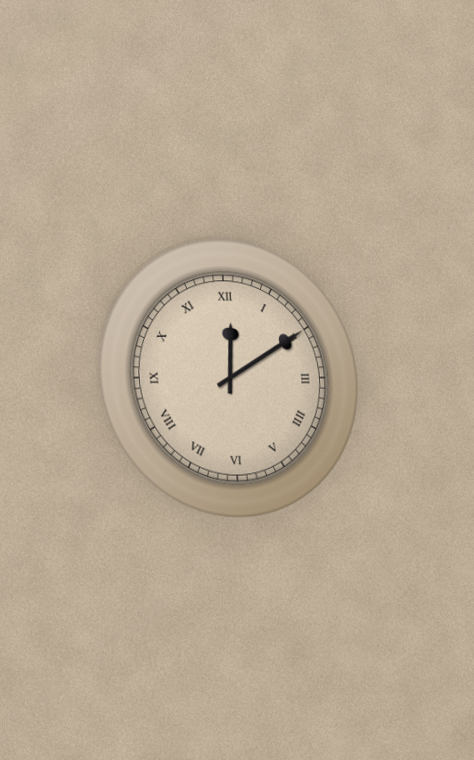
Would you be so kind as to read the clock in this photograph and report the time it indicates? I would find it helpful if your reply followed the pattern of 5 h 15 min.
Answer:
12 h 10 min
